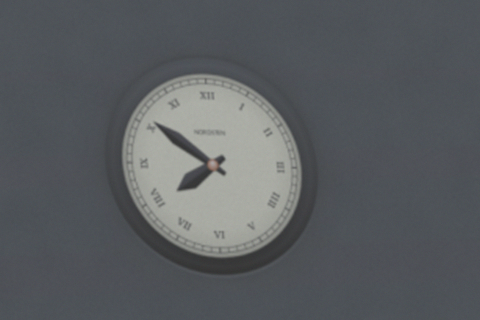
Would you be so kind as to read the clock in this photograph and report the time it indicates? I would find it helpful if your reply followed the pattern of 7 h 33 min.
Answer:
7 h 51 min
